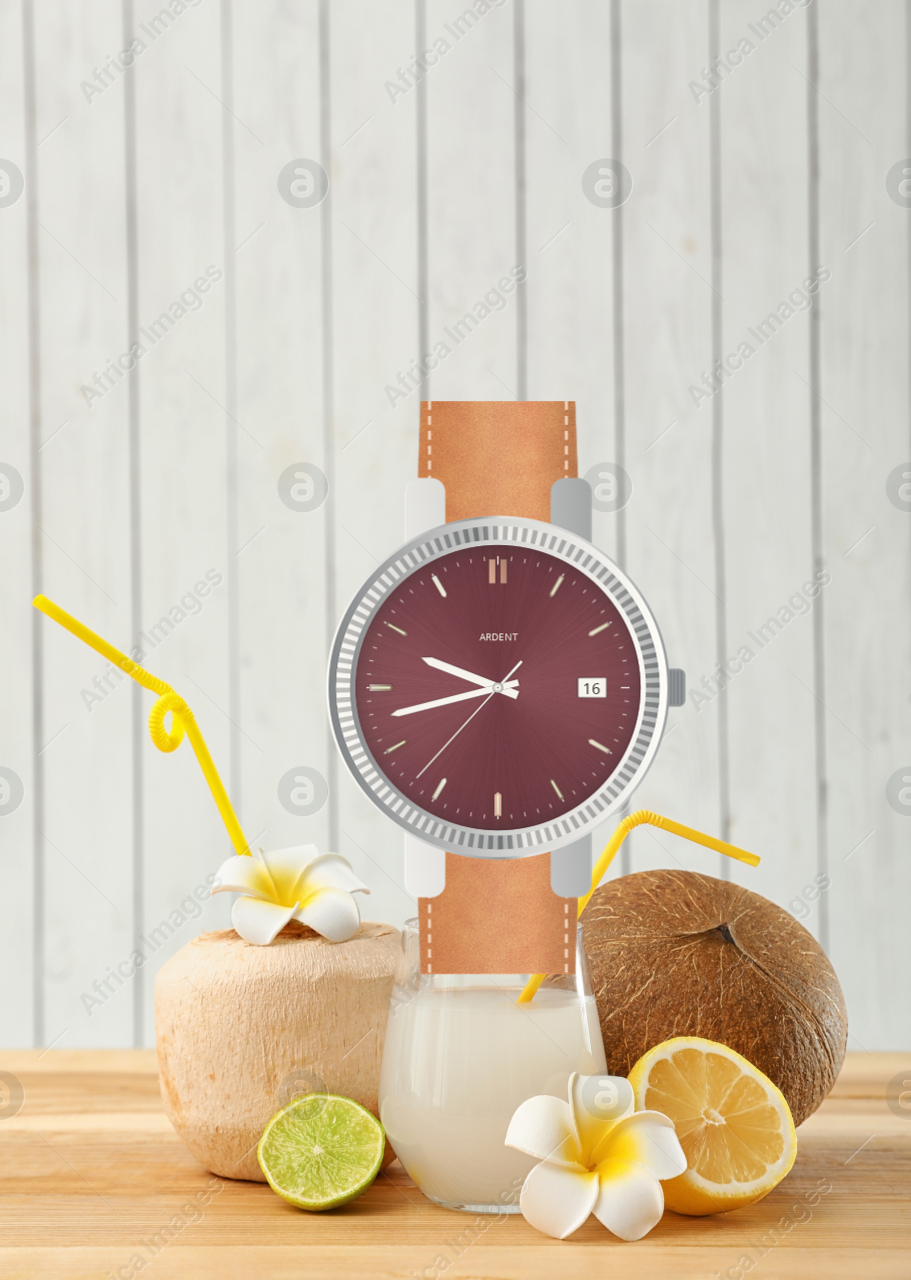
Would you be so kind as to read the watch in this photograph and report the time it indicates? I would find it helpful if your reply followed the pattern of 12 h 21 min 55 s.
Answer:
9 h 42 min 37 s
